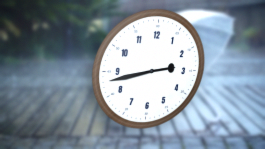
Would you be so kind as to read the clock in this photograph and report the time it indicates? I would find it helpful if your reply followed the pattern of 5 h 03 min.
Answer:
2 h 43 min
